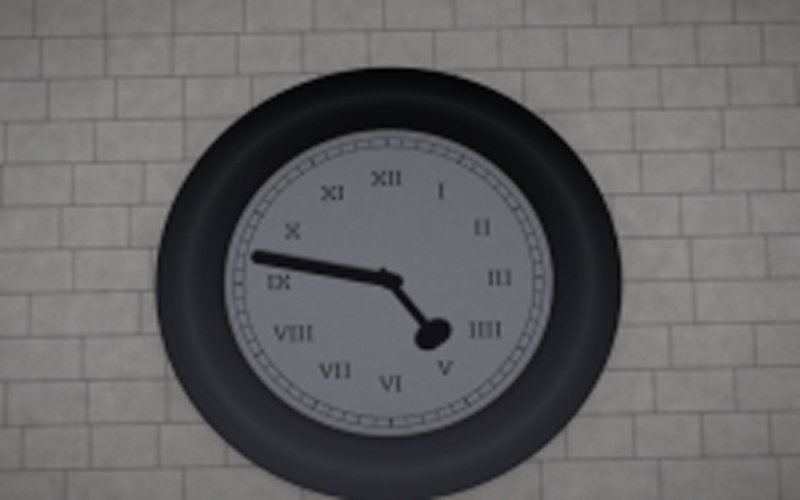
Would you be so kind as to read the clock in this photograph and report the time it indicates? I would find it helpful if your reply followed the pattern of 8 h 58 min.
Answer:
4 h 47 min
